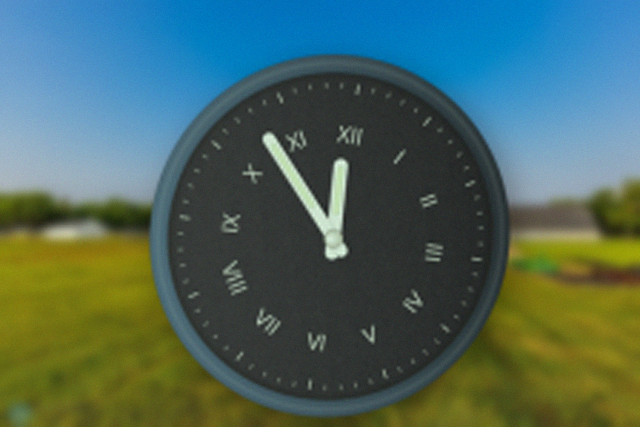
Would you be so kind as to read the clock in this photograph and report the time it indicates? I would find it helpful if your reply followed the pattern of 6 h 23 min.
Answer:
11 h 53 min
